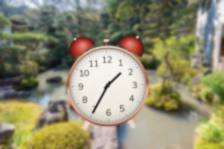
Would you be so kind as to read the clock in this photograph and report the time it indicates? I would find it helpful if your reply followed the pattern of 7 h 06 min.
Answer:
1 h 35 min
